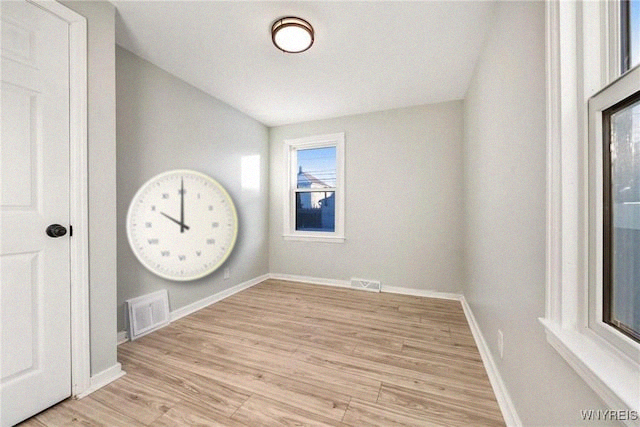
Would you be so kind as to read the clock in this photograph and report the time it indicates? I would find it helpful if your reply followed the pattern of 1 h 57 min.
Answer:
10 h 00 min
